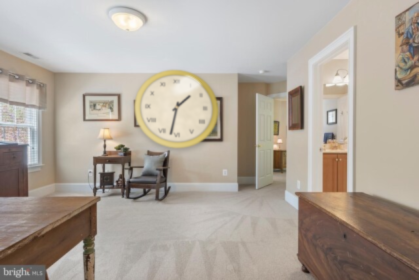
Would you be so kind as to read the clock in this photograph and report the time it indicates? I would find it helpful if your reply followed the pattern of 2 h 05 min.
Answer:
1 h 32 min
